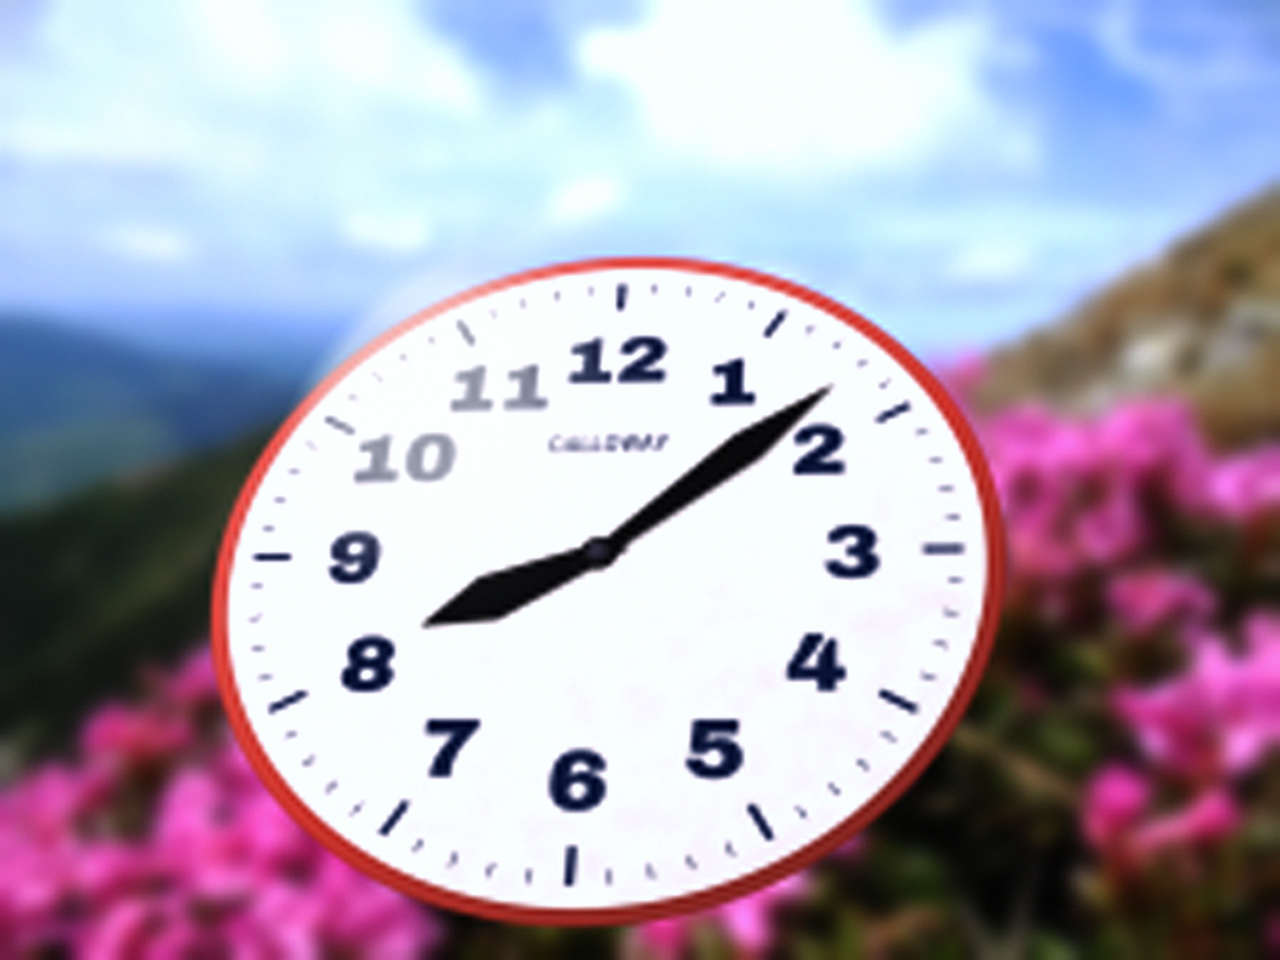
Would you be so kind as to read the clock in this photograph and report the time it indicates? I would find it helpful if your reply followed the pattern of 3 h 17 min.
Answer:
8 h 08 min
